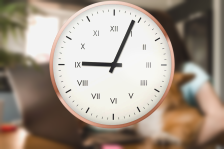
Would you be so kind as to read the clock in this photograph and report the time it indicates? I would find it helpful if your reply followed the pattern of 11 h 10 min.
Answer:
9 h 04 min
